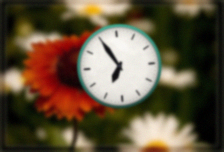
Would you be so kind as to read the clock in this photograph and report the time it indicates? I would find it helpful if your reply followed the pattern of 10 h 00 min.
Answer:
6 h 55 min
